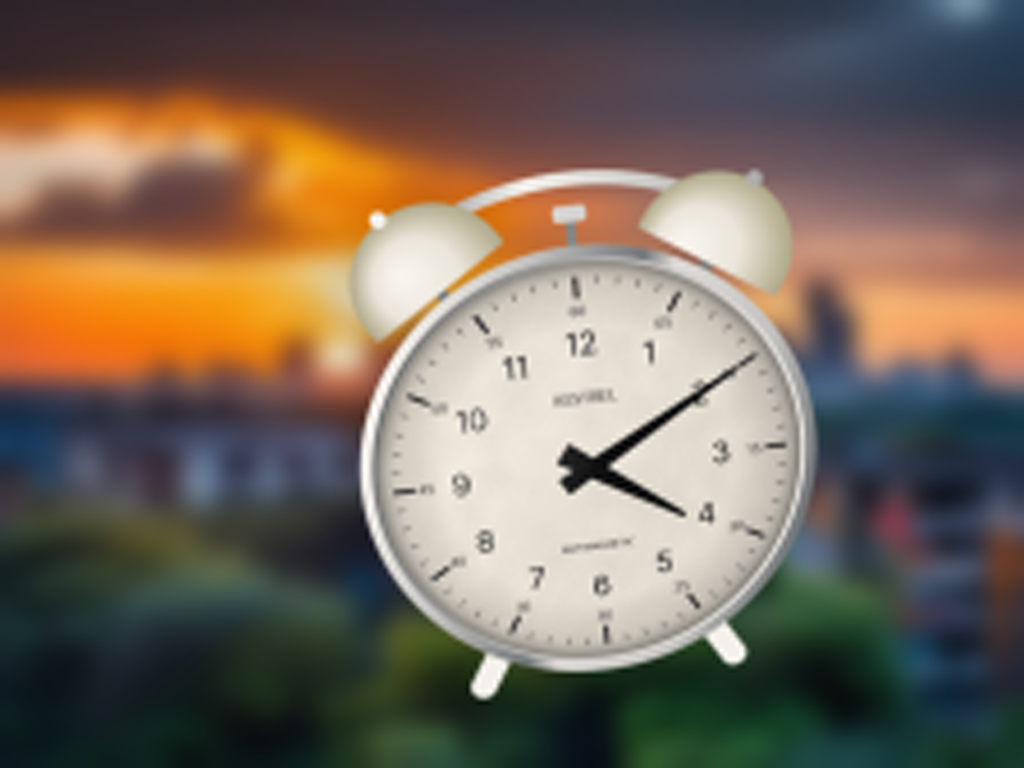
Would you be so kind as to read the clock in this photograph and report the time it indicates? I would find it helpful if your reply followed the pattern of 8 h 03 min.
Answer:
4 h 10 min
